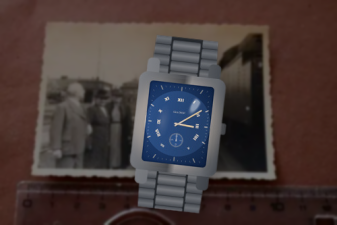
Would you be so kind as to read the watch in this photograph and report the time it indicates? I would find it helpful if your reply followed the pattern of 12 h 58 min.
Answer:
3 h 09 min
